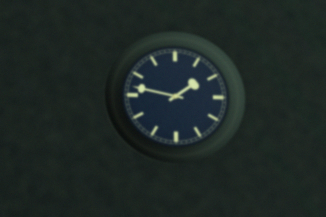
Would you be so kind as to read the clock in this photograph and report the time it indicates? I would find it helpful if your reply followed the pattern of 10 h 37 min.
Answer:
1 h 47 min
